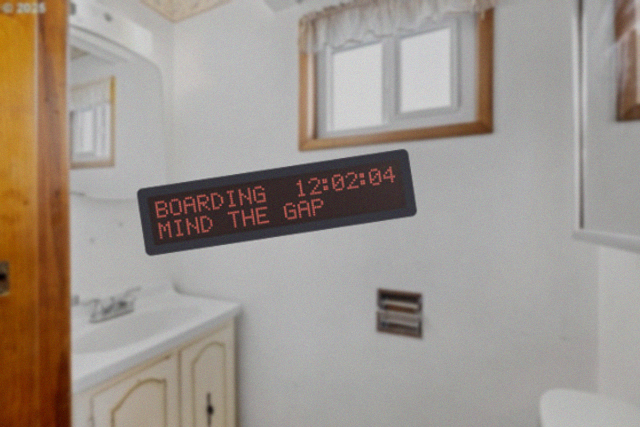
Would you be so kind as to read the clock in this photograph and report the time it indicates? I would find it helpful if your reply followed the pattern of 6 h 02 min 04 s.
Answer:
12 h 02 min 04 s
